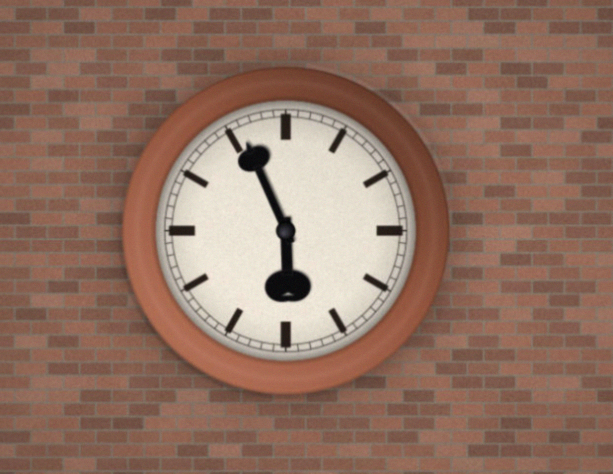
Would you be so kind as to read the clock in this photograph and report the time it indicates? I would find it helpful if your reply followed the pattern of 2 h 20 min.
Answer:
5 h 56 min
